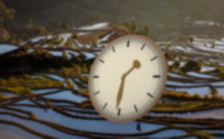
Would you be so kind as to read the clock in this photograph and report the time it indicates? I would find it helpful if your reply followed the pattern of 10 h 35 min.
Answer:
1 h 31 min
